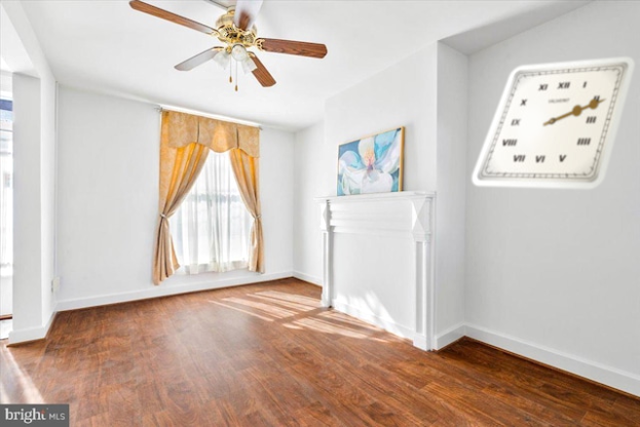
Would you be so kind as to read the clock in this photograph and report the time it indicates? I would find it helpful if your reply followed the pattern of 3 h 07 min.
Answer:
2 h 11 min
